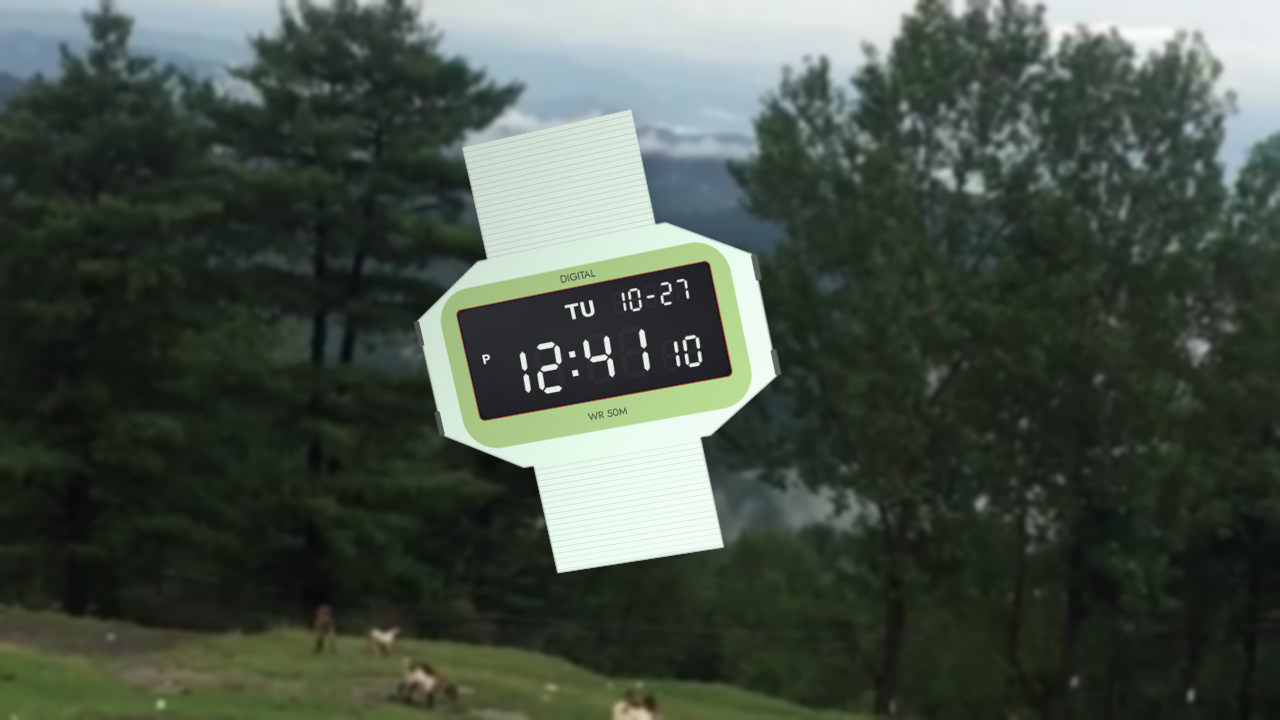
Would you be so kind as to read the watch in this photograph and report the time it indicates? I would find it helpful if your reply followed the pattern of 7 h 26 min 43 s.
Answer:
12 h 41 min 10 s
